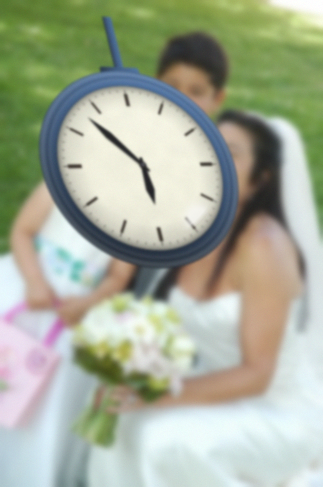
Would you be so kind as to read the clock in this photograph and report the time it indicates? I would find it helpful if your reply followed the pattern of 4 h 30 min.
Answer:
5 h 53 min
